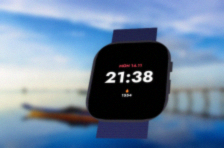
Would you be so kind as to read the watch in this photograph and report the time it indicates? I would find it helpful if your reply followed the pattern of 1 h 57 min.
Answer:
21 h 38 min
